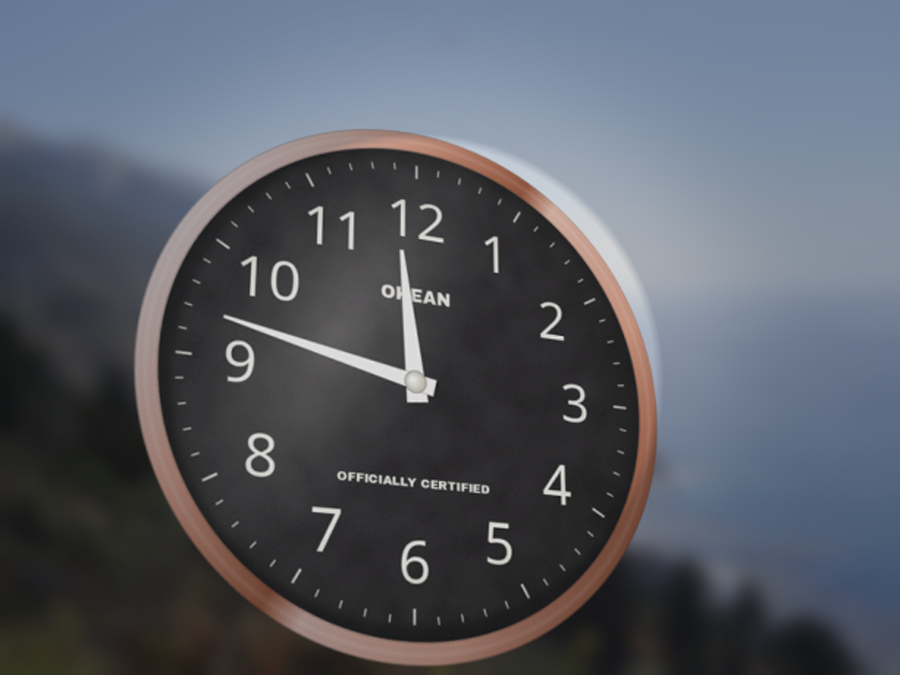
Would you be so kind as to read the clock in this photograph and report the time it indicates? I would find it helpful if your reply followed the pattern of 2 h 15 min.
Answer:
11 h 47 min
